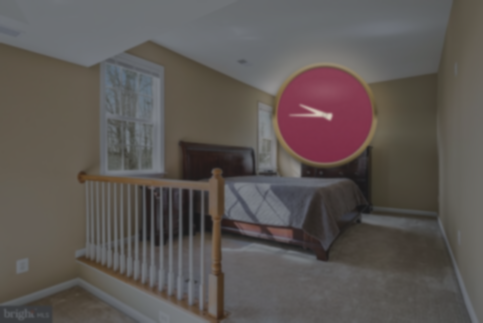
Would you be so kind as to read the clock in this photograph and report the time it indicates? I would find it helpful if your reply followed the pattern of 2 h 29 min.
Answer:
9 h 45 min
